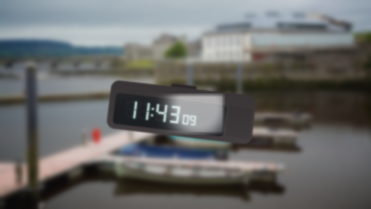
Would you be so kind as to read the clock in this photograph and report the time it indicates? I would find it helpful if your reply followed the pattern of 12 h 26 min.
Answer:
11 h 43 min
